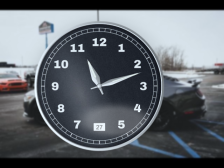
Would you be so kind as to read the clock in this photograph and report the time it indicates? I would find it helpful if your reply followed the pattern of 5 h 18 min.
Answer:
11 h 12 min
